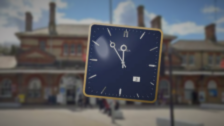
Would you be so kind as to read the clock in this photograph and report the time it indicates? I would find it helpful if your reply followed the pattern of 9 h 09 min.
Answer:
11 h 54 min
